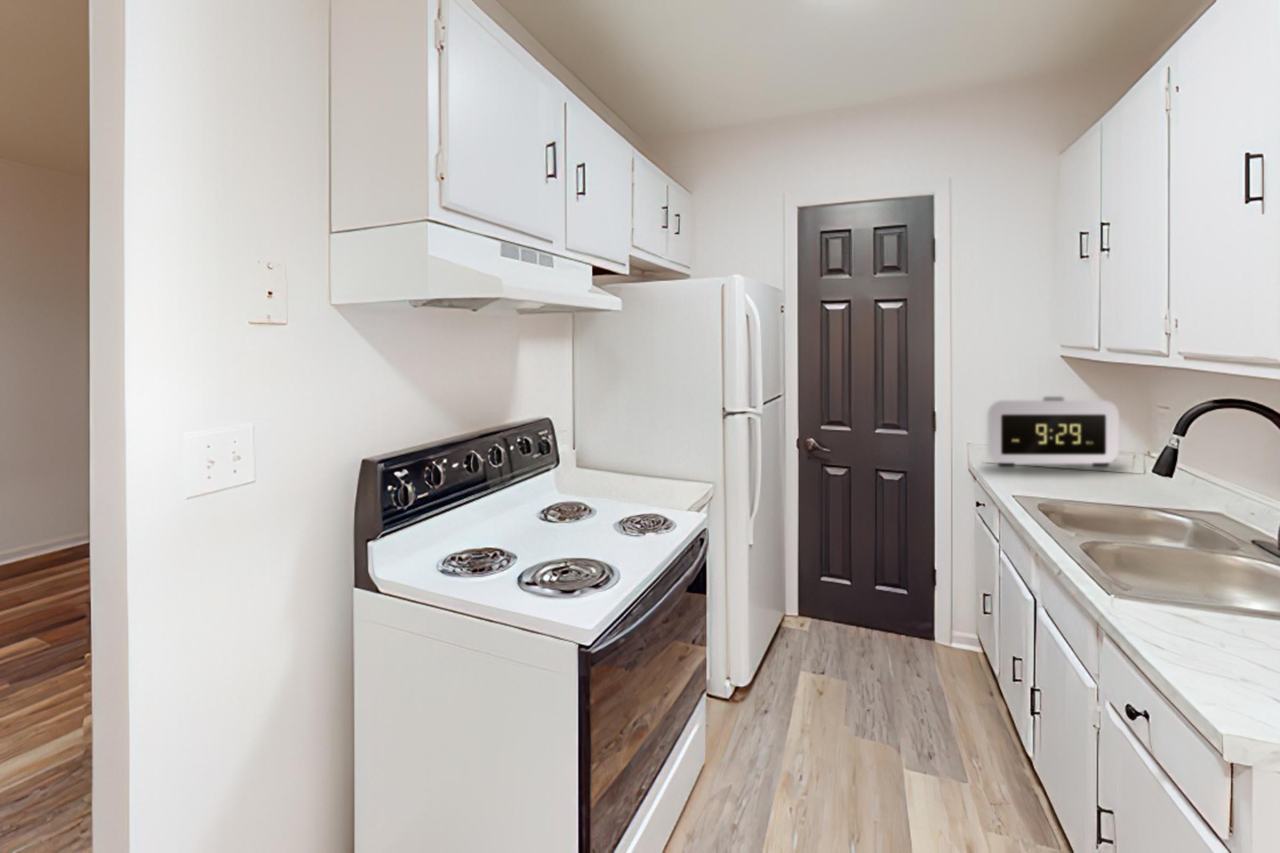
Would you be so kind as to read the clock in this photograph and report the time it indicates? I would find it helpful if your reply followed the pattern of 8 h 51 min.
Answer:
9 h 29 min
